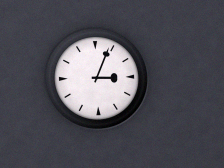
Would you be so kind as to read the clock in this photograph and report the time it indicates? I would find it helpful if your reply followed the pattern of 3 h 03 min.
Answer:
3 h 04 min
